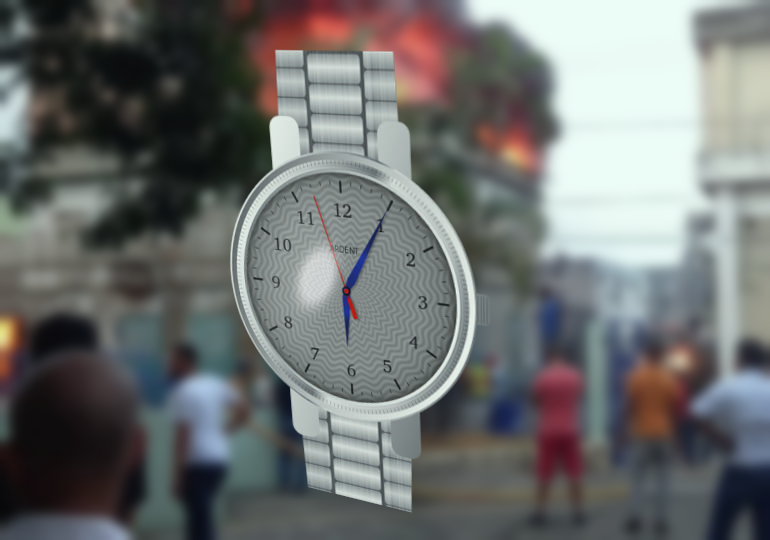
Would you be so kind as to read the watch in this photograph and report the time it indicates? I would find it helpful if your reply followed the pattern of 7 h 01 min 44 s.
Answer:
6 h 04 min 57 s
